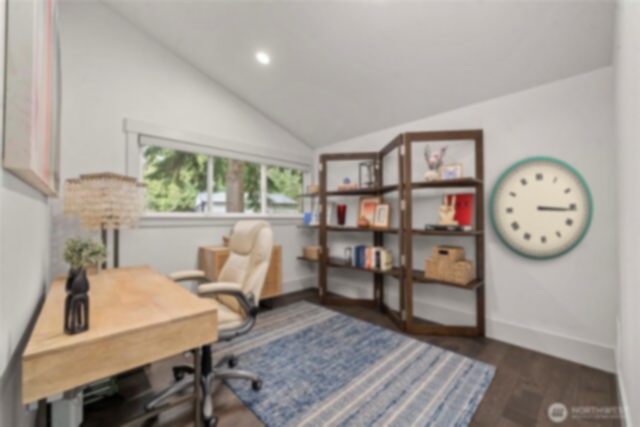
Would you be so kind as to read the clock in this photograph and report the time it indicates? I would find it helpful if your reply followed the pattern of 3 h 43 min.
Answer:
3 h 16 min
